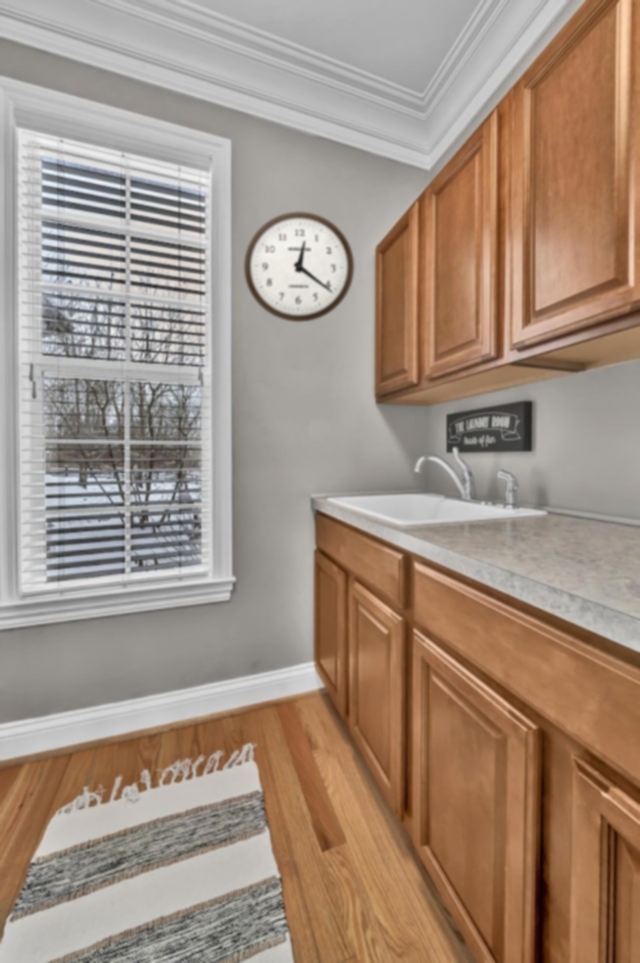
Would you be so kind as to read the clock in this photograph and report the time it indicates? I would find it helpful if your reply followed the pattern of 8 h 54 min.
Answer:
12 h 21 min
